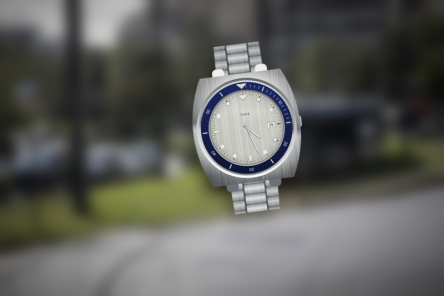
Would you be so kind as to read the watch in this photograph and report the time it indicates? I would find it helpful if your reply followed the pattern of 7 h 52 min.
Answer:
4 h 27 min
